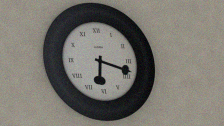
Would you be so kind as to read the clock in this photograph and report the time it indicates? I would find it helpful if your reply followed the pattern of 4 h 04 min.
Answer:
6 h 18 min
